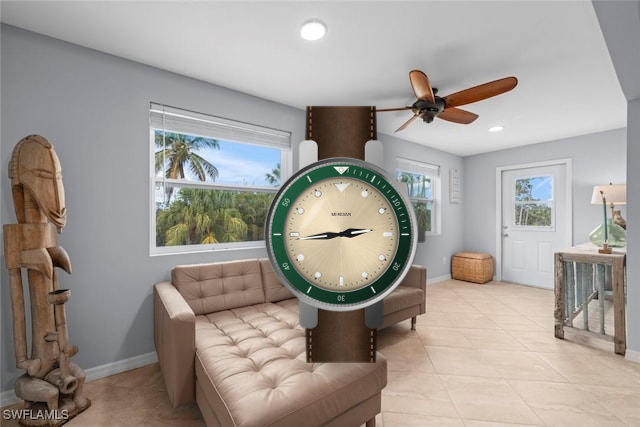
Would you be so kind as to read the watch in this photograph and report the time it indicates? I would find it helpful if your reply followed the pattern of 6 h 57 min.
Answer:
2 h 44 min
